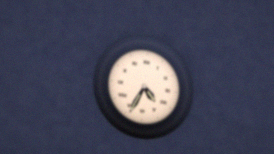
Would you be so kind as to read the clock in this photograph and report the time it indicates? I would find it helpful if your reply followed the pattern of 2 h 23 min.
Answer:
4 h 34 min
